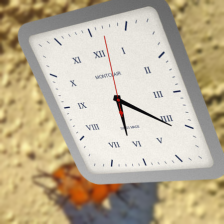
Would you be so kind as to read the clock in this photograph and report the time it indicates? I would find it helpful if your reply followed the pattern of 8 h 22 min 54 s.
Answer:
6 h 21 min 02 s
